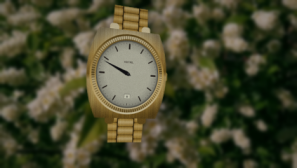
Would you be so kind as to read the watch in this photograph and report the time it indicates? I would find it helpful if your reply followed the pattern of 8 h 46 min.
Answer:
9 h 49 min
